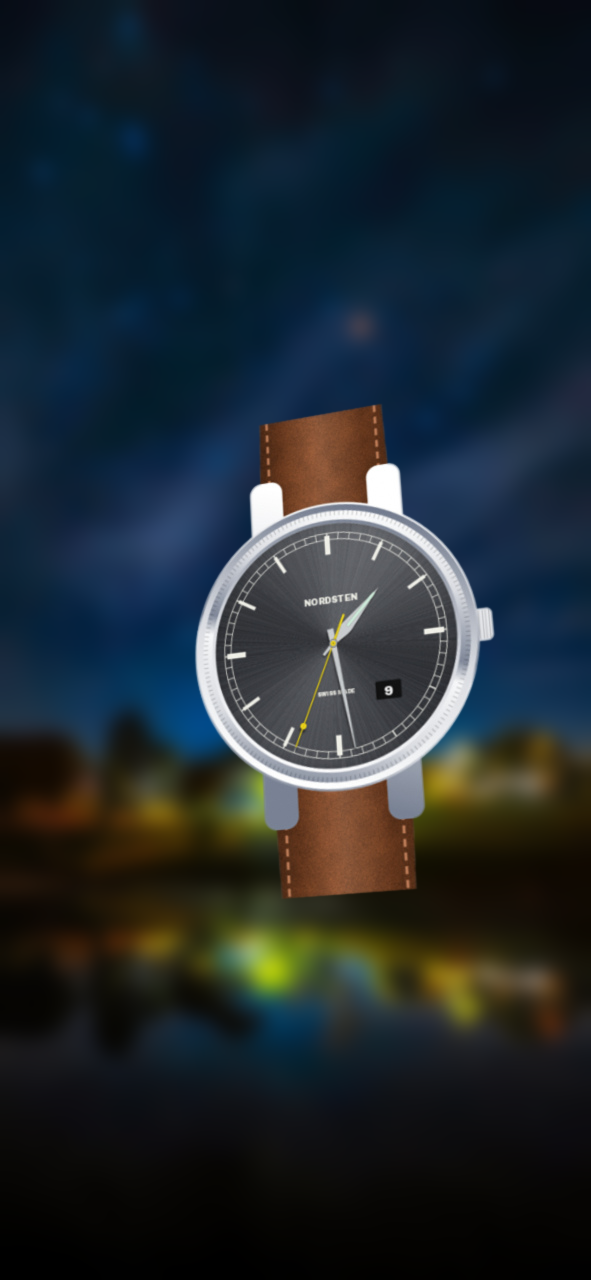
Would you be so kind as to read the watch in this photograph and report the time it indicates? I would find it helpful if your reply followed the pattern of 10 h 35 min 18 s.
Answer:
1 h 28 min 34 s
